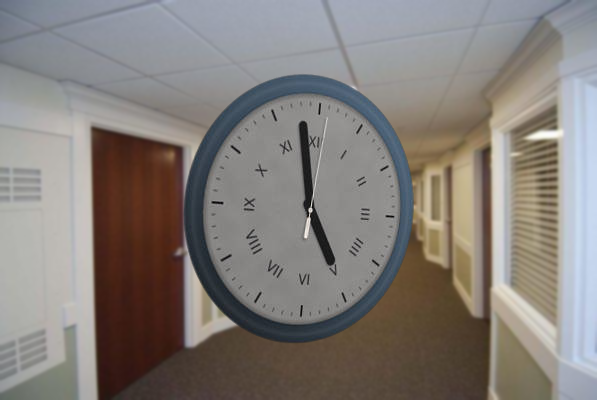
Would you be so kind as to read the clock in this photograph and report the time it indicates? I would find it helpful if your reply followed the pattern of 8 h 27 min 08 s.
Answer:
4 h 58 min 01 s
